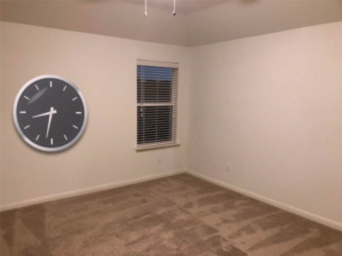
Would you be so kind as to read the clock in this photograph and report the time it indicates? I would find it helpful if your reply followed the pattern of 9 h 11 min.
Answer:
8 h 32 min
